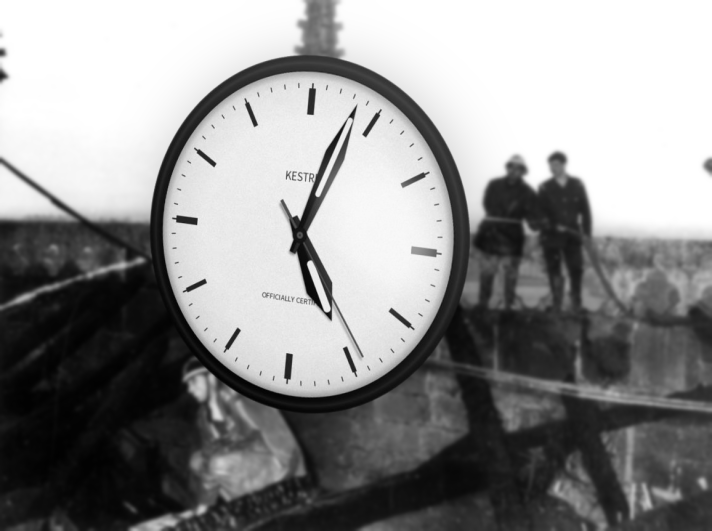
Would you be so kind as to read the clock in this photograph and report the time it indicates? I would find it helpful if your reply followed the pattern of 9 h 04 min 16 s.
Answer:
5 h 03 min 24 s
